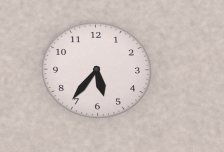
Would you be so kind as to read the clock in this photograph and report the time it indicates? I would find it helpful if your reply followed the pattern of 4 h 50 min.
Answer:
5 h 36 min
